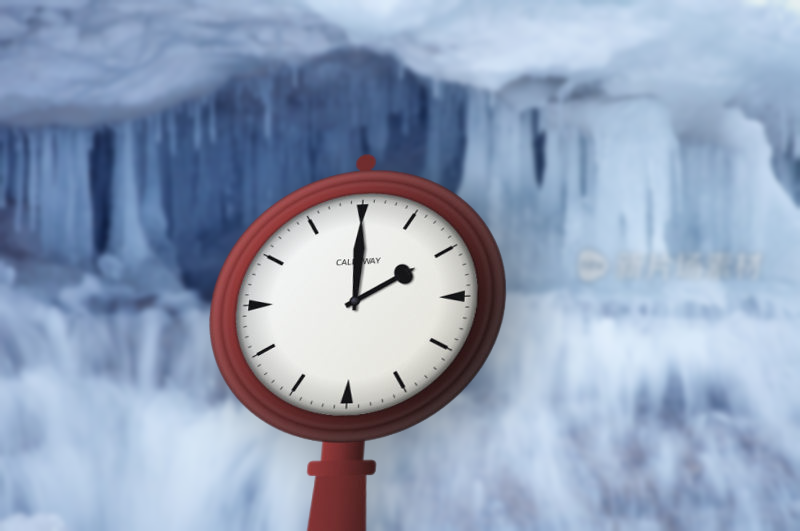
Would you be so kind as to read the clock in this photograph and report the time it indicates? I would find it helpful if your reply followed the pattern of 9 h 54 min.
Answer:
2 h 00 min
